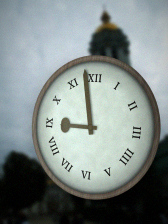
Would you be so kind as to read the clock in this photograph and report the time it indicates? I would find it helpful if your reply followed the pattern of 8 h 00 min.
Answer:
8 h 58 min
